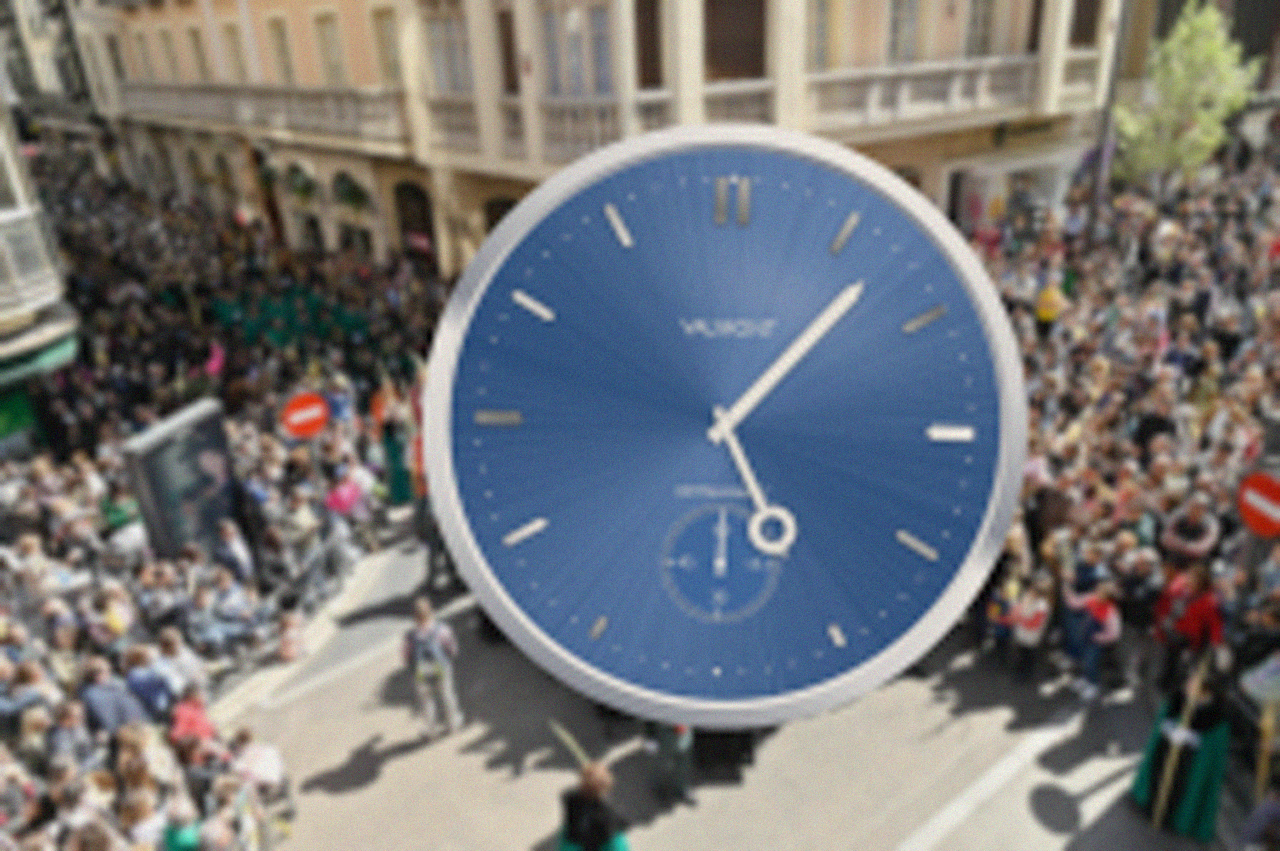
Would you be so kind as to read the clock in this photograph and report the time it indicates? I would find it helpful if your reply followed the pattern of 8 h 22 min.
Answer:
5 h 07 min
